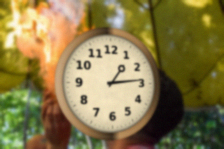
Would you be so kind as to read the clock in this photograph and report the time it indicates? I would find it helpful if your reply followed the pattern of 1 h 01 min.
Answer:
1 h 14 min
